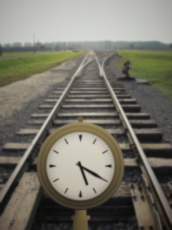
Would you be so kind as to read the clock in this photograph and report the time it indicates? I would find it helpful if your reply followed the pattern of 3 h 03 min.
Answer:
5 h 20 min
